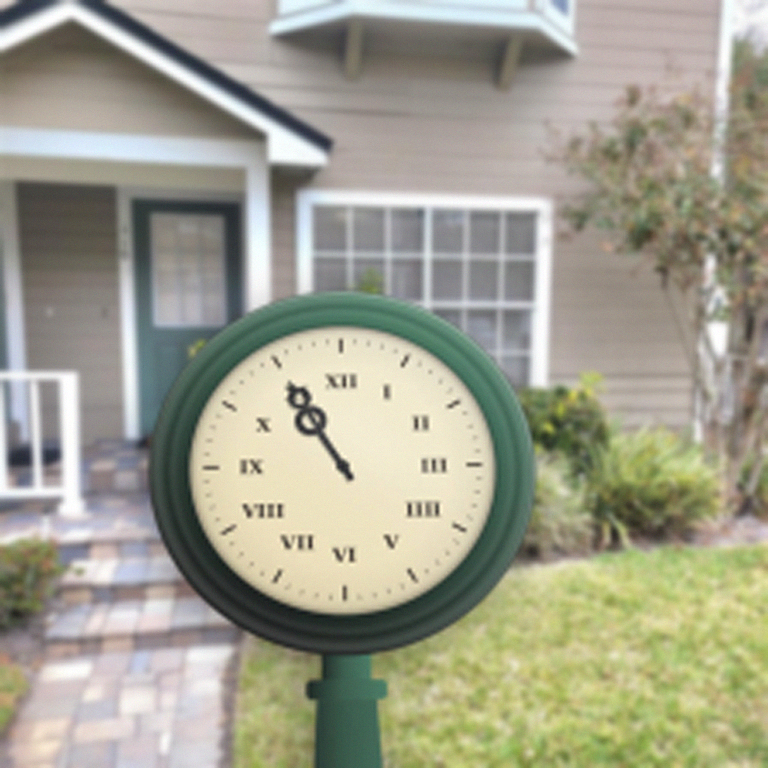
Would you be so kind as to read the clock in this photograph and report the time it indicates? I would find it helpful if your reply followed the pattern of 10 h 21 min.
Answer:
10 h 55 min
